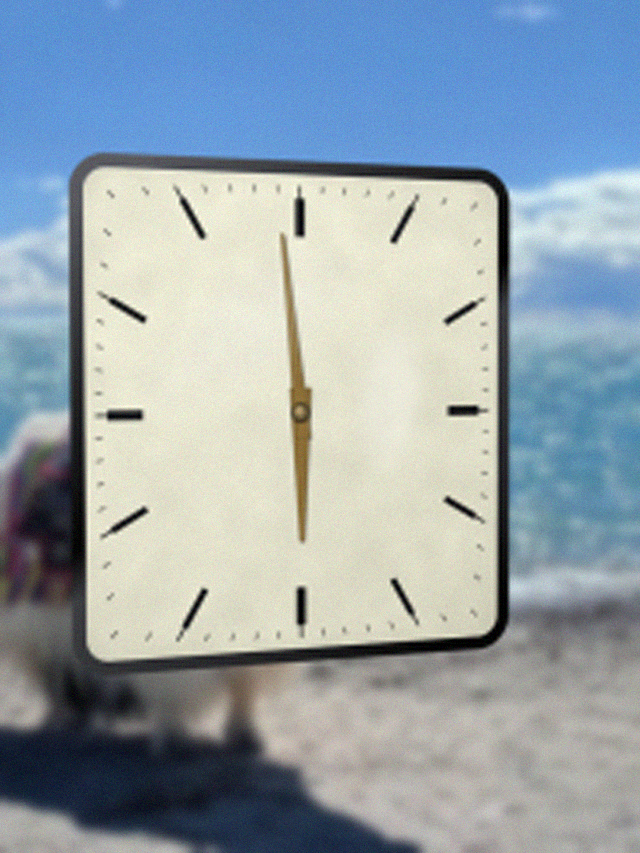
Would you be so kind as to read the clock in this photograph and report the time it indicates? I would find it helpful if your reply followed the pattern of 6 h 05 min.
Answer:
5 h 59 min
